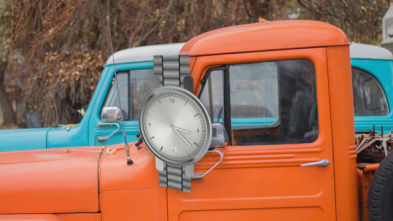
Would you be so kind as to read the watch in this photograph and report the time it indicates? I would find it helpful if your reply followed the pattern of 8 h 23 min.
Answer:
3 h 22 min
